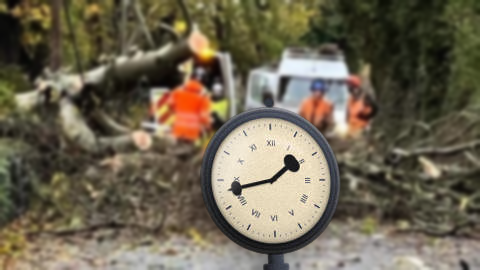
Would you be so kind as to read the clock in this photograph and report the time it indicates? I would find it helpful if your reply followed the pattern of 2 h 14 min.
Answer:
1 h 43 min
